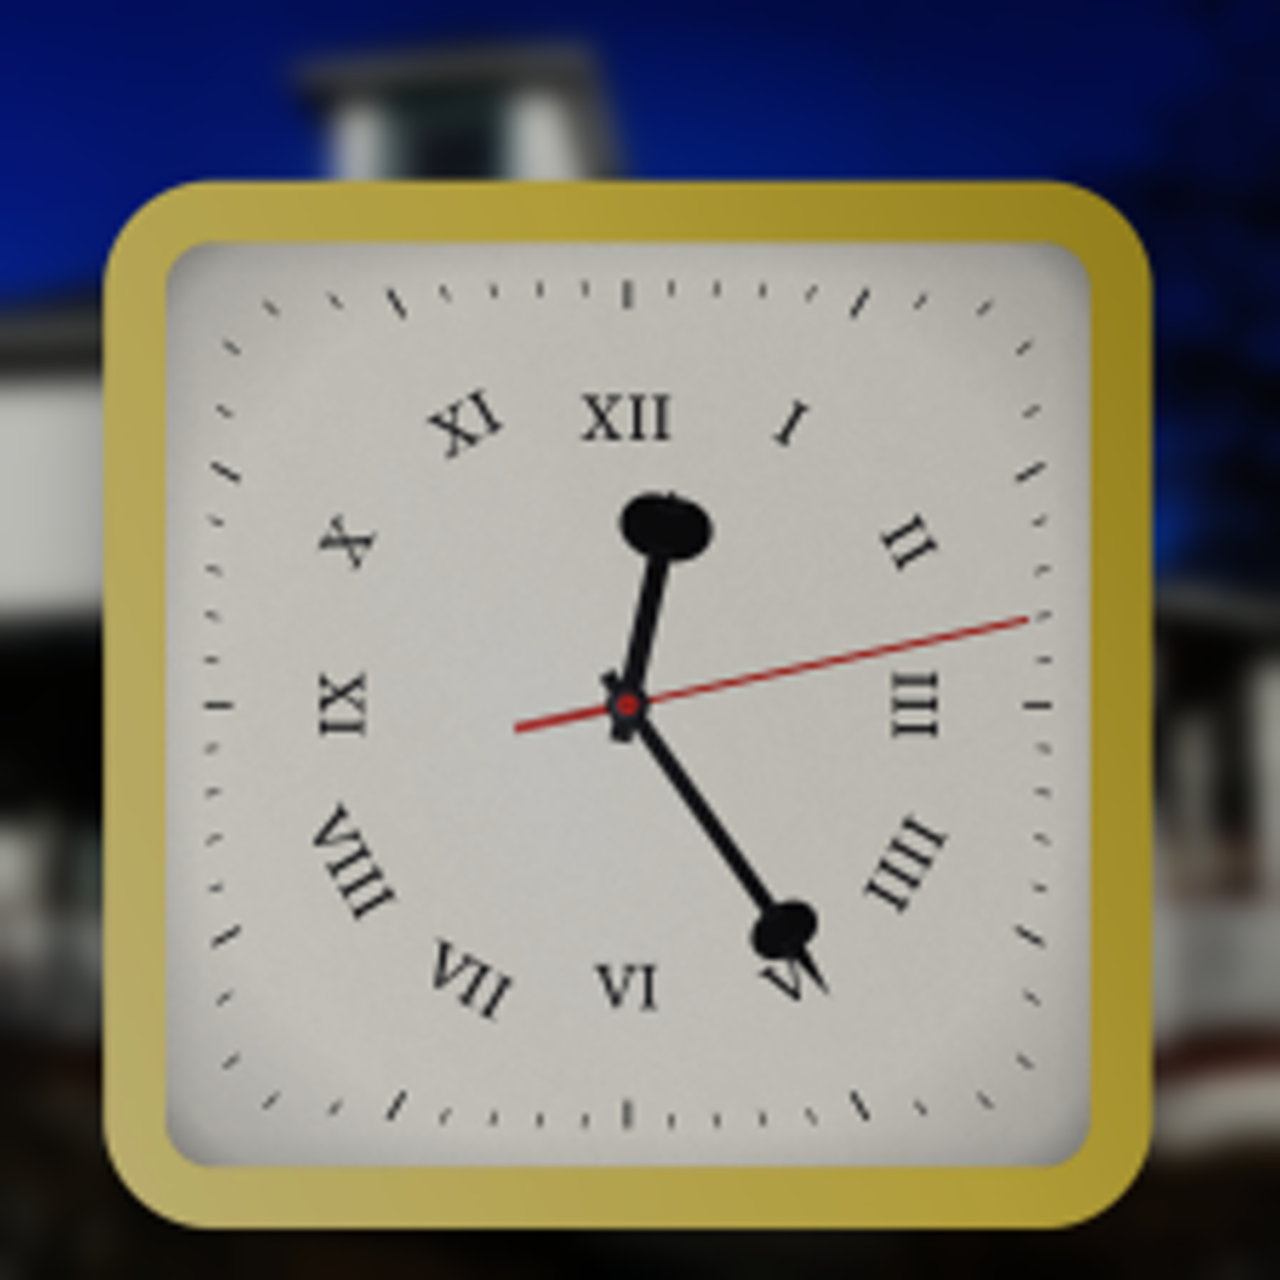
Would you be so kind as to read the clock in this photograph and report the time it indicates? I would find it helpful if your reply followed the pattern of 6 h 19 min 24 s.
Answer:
12 h 24 min 13 s
